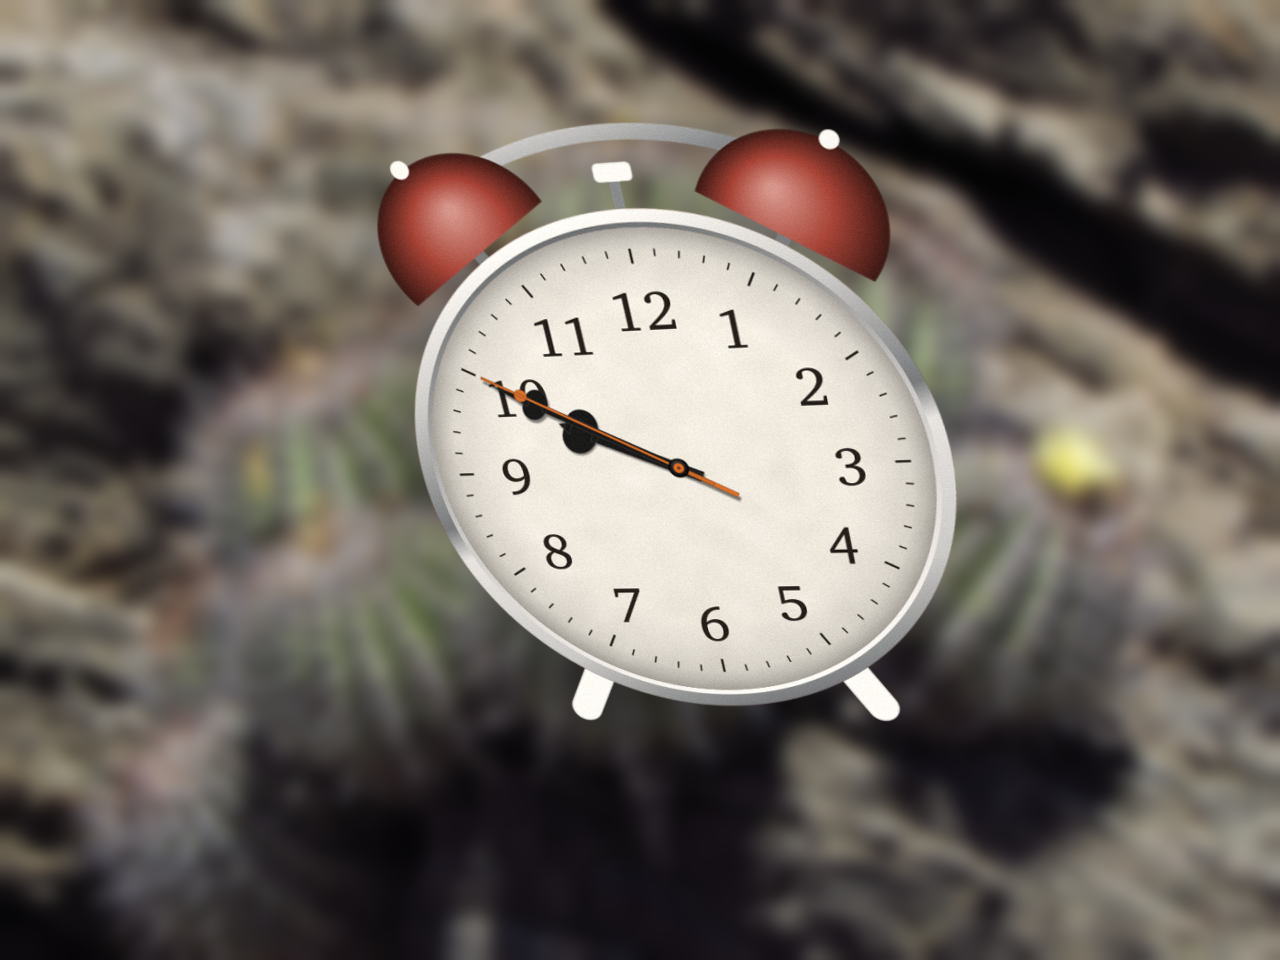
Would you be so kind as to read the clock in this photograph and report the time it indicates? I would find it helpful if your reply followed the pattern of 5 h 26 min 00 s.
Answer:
9 h 49 min 50 s
